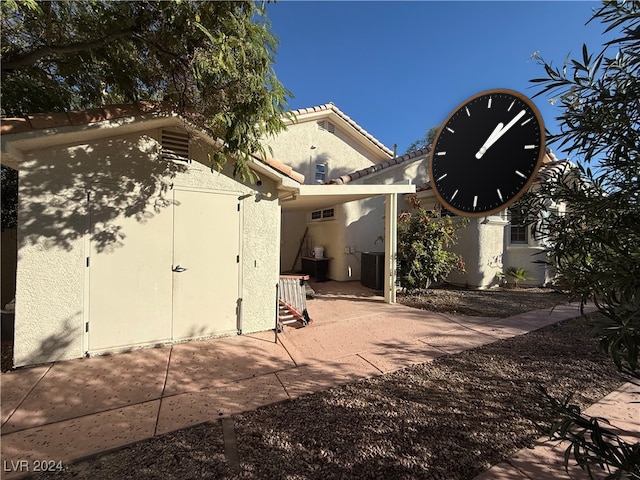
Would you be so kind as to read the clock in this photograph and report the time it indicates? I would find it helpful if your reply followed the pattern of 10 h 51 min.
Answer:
1 h 08 min
